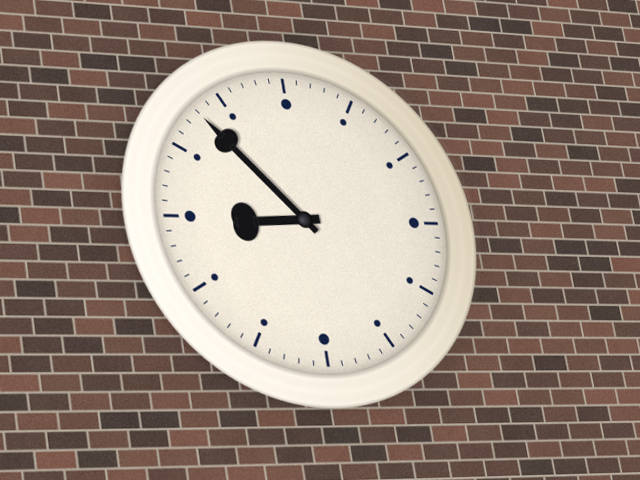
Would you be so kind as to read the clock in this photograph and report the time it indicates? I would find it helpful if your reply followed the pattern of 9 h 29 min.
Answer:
8 h 53 min
